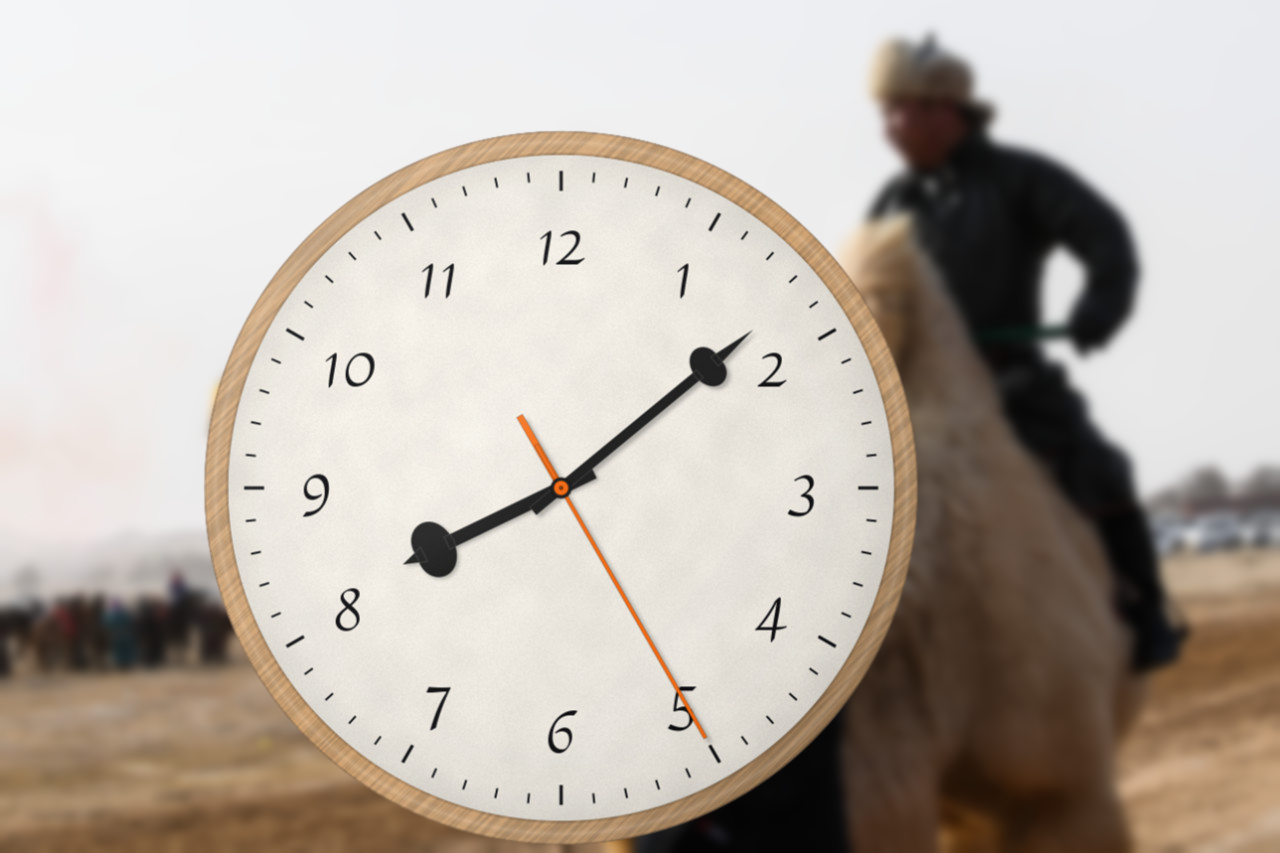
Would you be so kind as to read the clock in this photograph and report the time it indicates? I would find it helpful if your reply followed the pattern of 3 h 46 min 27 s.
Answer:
8 h 08 min 25 s
